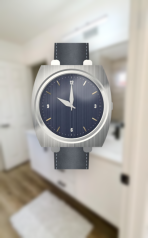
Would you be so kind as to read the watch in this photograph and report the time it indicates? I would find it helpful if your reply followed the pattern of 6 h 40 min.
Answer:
10 h 00 min
